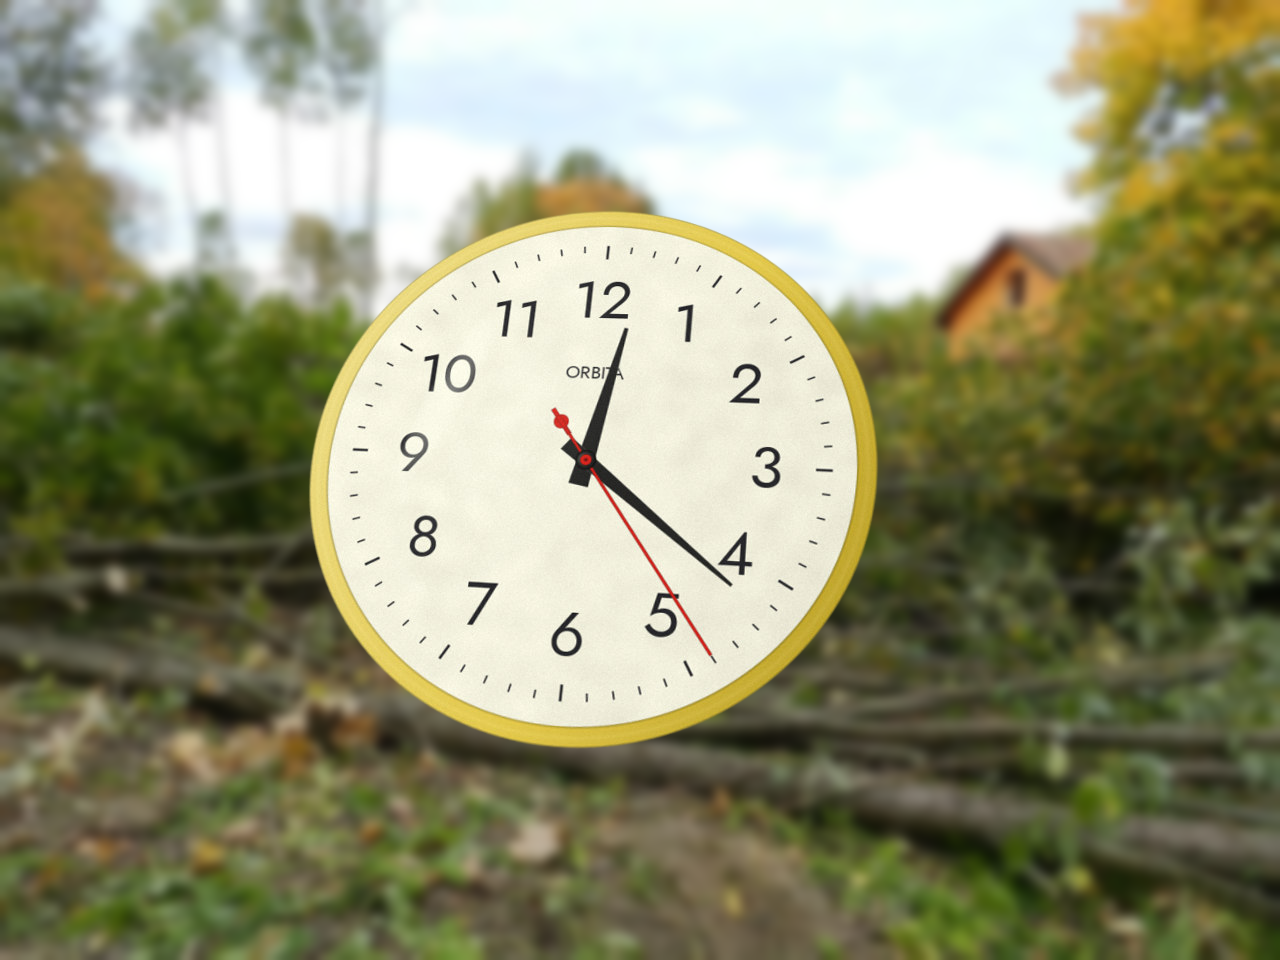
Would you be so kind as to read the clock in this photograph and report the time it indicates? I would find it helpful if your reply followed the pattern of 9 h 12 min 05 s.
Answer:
12 h 21 min 24 s
